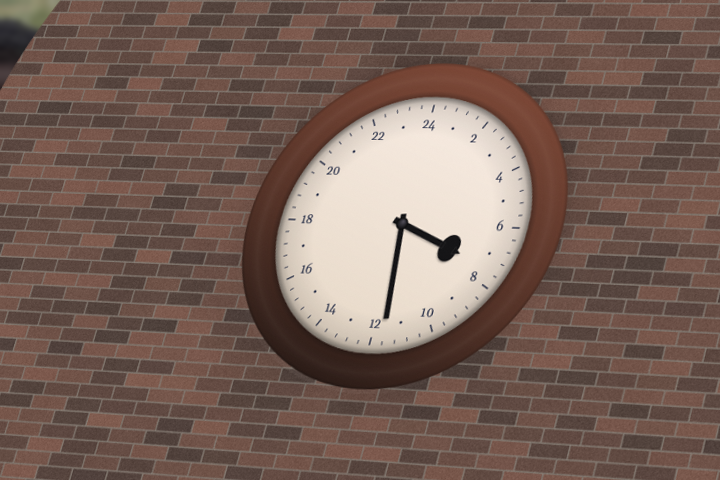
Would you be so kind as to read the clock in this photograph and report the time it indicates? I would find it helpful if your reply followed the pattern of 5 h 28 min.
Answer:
7 h 29 min
